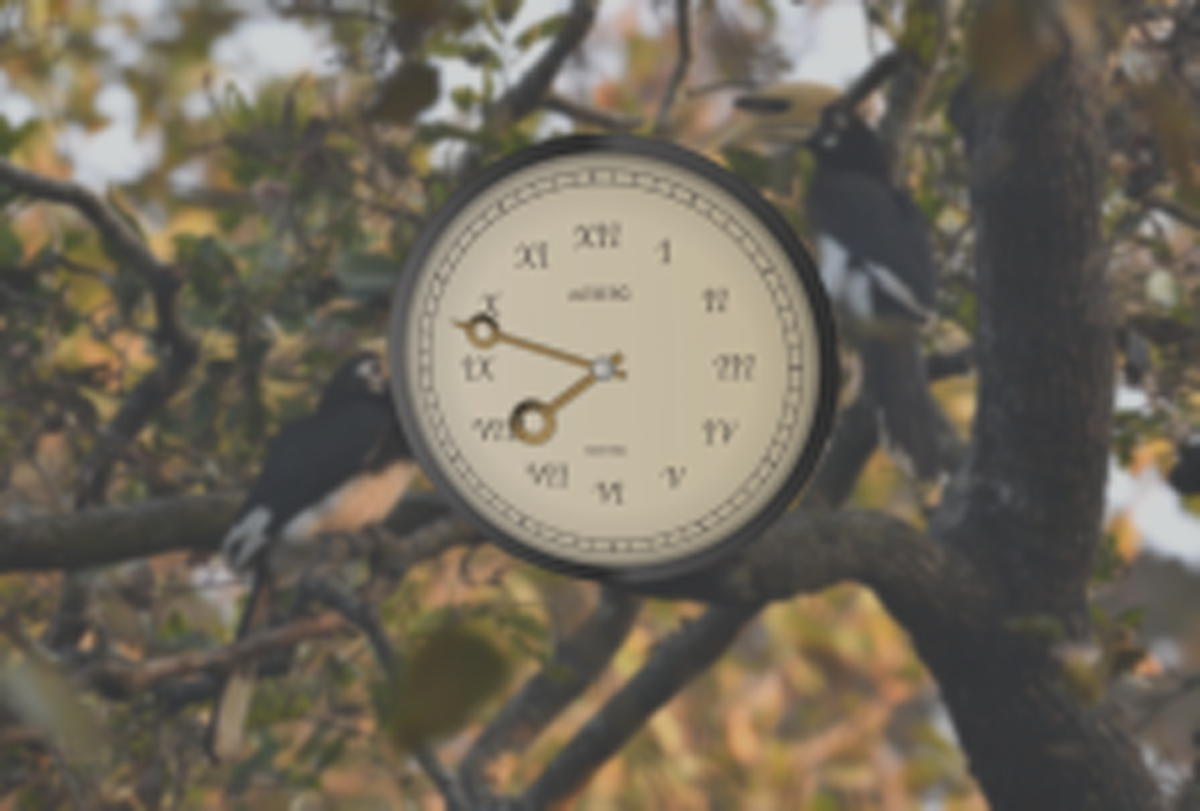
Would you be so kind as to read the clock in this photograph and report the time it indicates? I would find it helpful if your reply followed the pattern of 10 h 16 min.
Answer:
7 h 48 min
